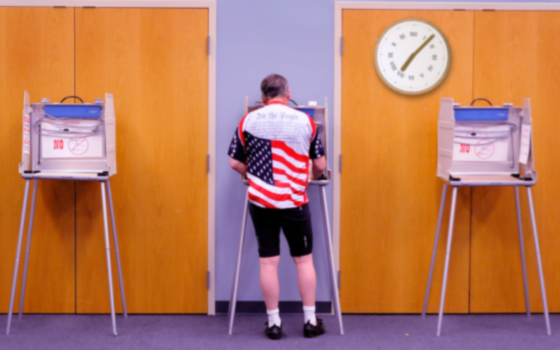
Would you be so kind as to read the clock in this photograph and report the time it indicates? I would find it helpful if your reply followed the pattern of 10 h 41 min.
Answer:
7 h 07 min
